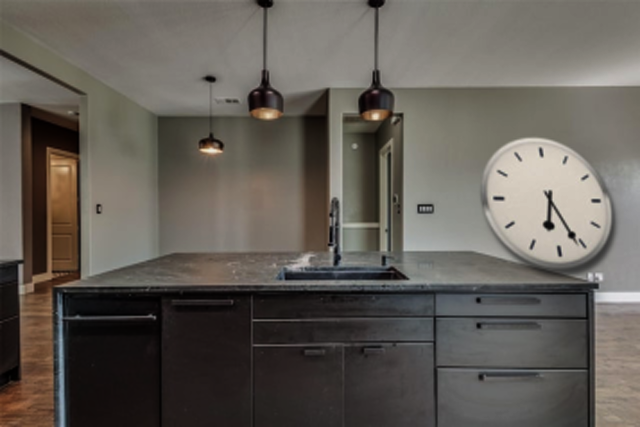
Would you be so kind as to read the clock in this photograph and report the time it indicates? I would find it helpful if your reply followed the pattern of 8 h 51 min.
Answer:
6 h 26 min
